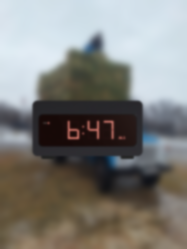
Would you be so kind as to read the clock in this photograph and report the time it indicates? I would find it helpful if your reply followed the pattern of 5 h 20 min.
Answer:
6 h 47 min
